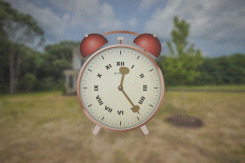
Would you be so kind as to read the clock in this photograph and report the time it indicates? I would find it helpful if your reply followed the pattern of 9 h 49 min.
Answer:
12 h 24 min
